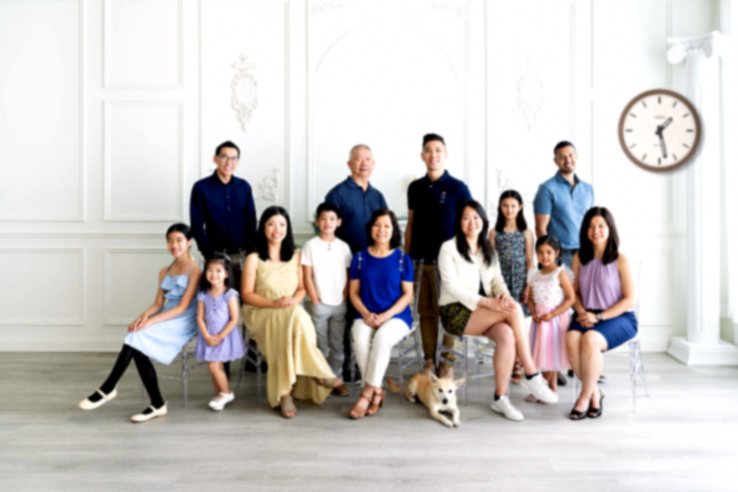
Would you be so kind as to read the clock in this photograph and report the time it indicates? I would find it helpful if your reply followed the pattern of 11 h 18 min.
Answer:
1 h 28 min
